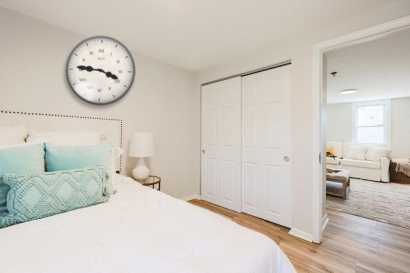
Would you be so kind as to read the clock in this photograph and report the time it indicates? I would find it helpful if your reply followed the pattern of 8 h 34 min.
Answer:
3 h 46 min
